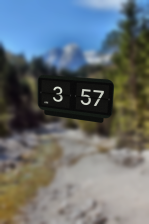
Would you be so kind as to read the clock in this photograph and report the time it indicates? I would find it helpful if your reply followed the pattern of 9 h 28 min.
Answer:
3 h 57 min
